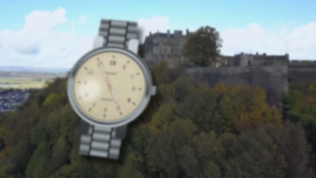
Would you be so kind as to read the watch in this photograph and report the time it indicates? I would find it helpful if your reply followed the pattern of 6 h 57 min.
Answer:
4 h 55 min
